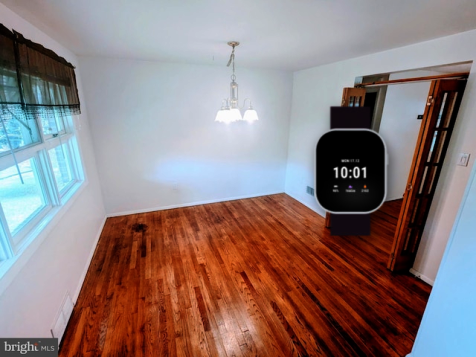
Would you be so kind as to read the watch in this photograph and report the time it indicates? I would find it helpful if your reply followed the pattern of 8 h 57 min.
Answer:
10 h 01 min
